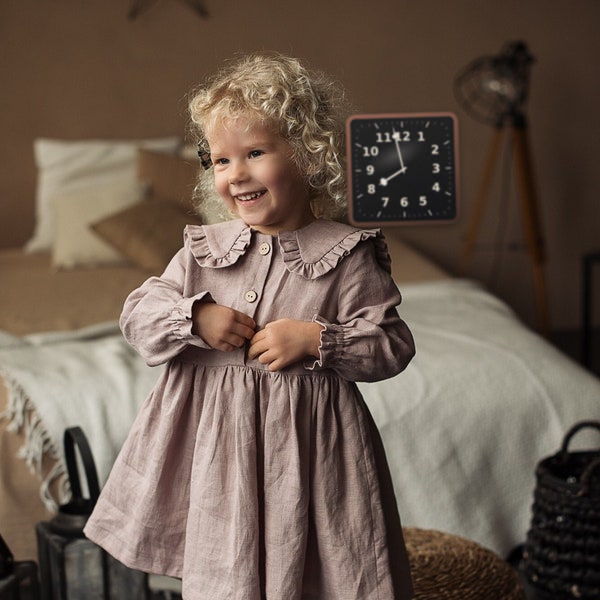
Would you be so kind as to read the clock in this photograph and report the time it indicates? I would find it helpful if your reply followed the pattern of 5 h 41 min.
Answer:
7 h 58 min
